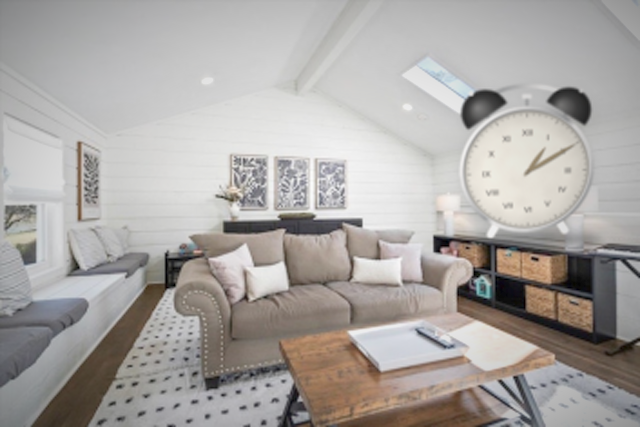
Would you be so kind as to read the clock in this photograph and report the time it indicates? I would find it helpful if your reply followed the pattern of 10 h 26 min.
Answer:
1 h 10 min
